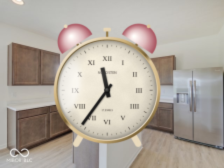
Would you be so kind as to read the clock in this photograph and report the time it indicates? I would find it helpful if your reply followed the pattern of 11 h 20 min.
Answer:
11 h 36 min
